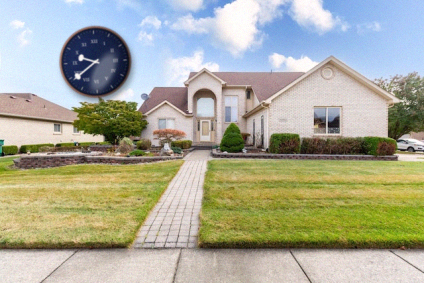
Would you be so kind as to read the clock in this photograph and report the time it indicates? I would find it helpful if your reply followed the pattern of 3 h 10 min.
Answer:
9 h 39 min
